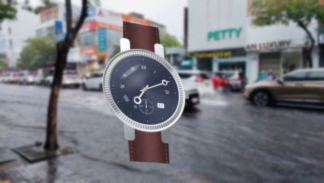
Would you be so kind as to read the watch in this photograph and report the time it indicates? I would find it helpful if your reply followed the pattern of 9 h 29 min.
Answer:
7 h 11 min
